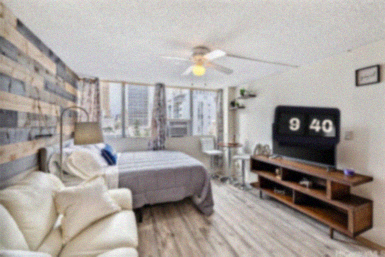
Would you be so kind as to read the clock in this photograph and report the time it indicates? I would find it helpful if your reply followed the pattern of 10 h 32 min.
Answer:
9 h 40 min
